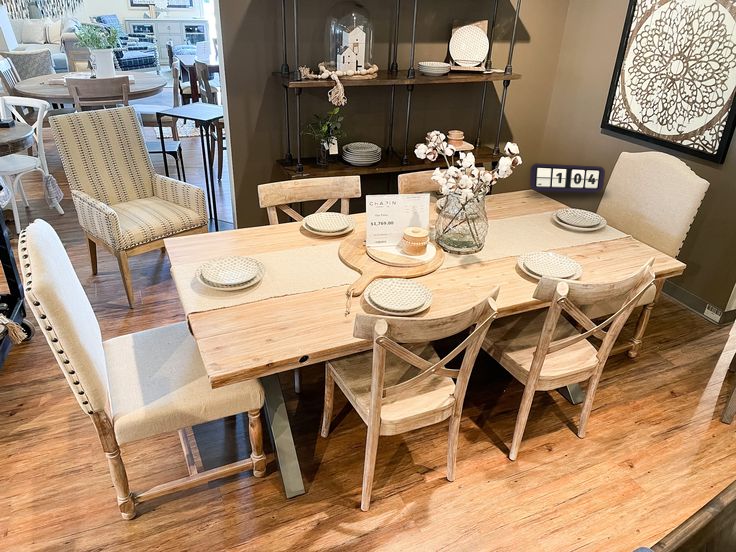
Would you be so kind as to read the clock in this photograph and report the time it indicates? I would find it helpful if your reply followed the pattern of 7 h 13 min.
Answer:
1 h 04 min
